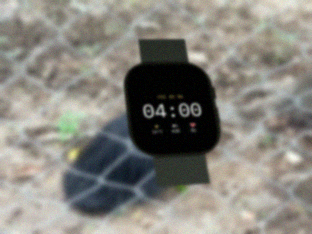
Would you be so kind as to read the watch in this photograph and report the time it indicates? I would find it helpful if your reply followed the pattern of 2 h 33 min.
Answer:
4 h 00 min
